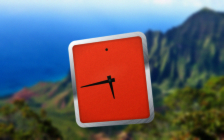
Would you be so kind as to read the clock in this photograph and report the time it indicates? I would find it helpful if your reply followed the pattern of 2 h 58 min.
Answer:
5 h 44 min
